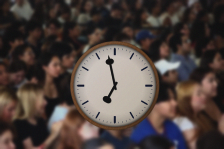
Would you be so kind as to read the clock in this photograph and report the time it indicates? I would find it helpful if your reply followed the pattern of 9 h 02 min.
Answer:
6 h 58 min
